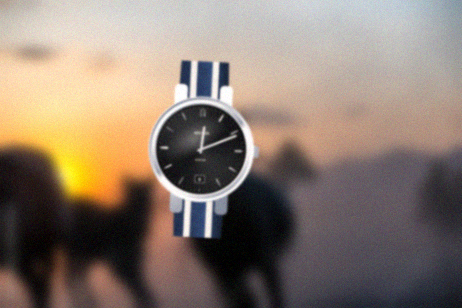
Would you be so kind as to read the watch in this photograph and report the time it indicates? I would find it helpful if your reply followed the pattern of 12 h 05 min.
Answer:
12 h 11 min
